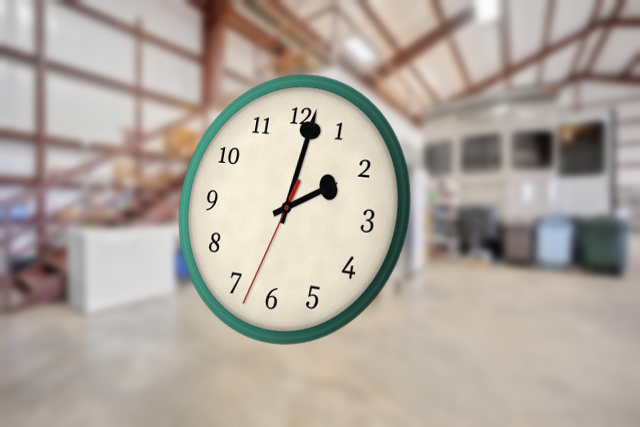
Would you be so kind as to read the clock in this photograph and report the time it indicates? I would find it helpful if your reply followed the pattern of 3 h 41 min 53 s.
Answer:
2 h 01 min 33 s
